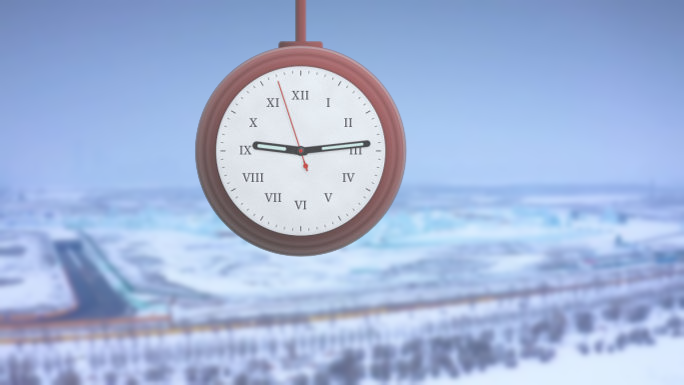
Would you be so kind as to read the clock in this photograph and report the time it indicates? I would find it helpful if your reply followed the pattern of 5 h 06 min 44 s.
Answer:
9 h 13 min 57 s
